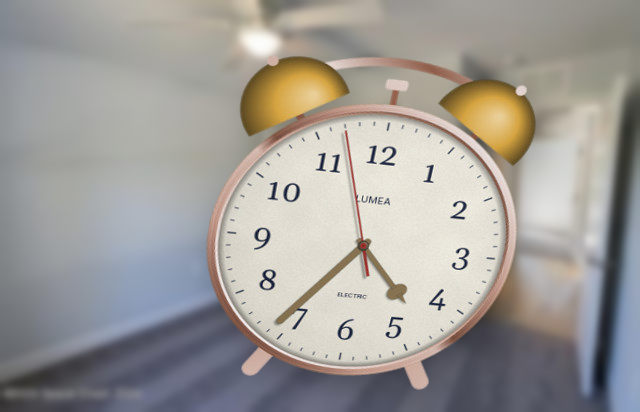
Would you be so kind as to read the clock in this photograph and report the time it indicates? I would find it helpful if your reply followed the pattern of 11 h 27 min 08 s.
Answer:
4 h 35 min 57 s
